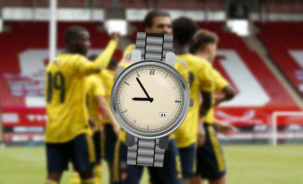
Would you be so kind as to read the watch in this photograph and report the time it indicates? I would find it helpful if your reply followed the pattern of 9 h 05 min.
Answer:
8 h 54 min
